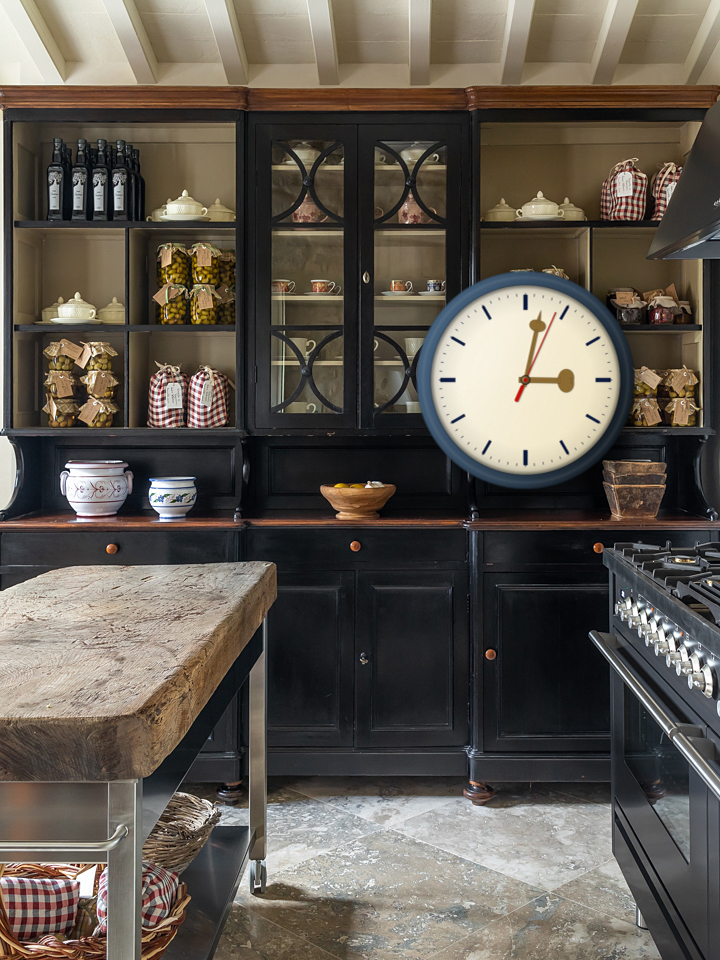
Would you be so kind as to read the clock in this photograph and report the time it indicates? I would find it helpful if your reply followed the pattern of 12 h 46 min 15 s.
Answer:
3 h 02 min 04 s
